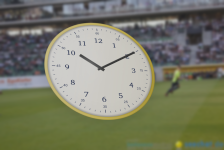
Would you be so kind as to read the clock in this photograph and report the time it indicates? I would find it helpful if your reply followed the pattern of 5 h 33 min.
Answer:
10 h 10 min
